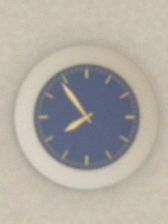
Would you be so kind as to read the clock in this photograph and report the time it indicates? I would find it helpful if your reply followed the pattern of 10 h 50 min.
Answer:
7 h 54 min
